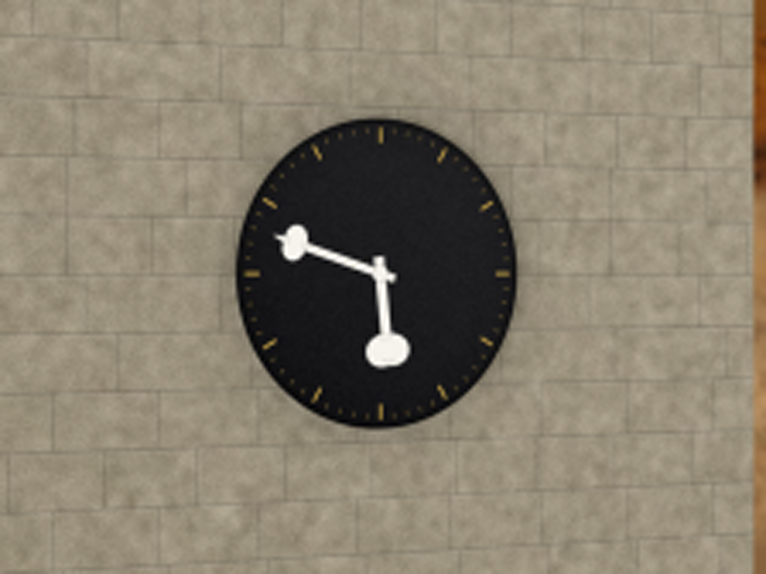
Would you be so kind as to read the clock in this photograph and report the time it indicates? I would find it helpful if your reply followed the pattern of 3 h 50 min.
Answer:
5 h 48 min
